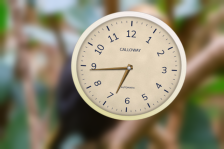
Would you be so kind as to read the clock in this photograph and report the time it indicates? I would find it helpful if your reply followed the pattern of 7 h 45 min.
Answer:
6 h 44 min
